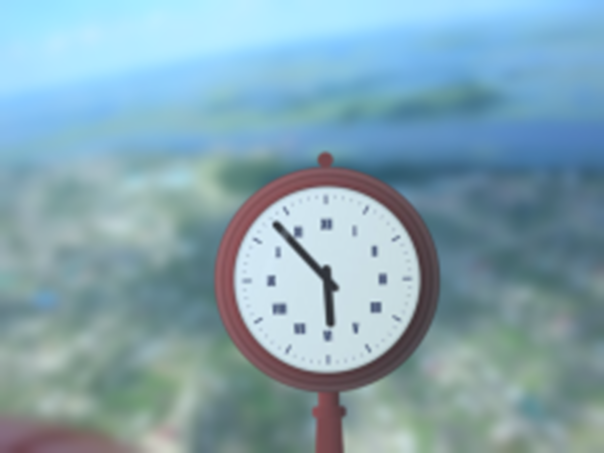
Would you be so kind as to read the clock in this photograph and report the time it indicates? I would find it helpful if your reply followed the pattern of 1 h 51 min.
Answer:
5 h 53 min
